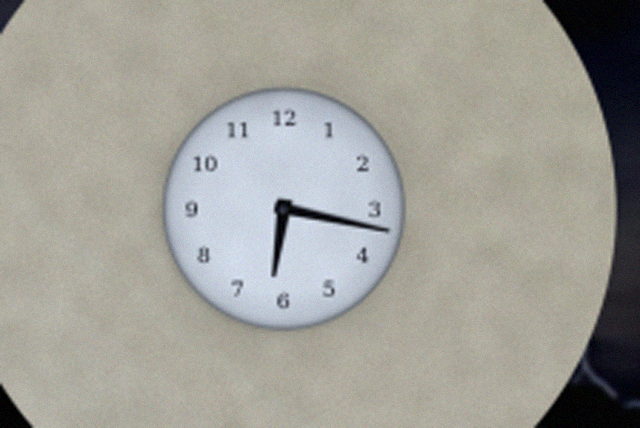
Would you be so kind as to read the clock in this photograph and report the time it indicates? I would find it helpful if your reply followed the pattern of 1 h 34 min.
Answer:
6 h 17 min
